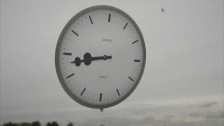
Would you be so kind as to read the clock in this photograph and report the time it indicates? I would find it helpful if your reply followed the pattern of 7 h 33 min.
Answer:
8 h 43 min
